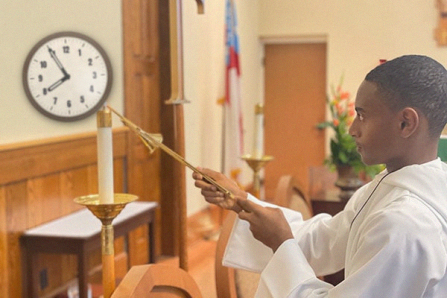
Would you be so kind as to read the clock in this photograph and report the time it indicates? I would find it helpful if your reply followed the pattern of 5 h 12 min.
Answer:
7 h 55 min
